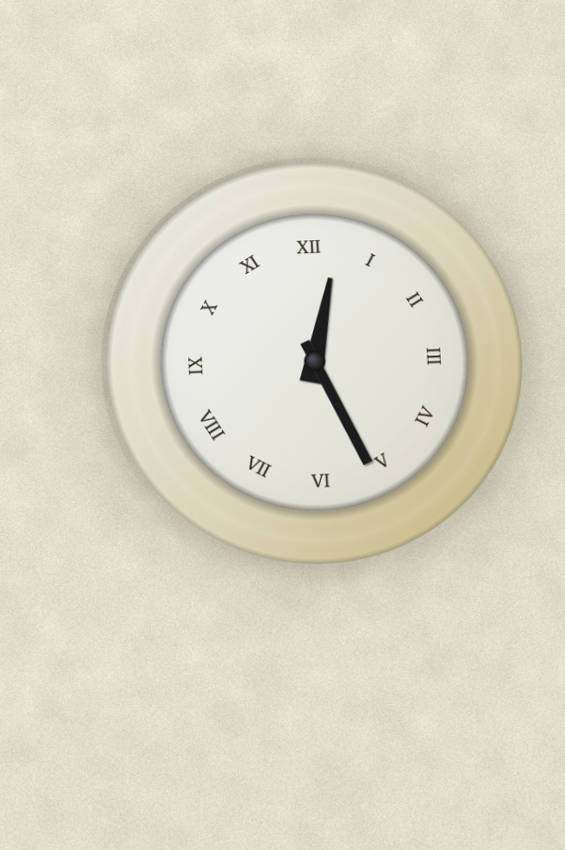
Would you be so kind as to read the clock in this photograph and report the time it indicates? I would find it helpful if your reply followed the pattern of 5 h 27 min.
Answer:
12 h 26 min
